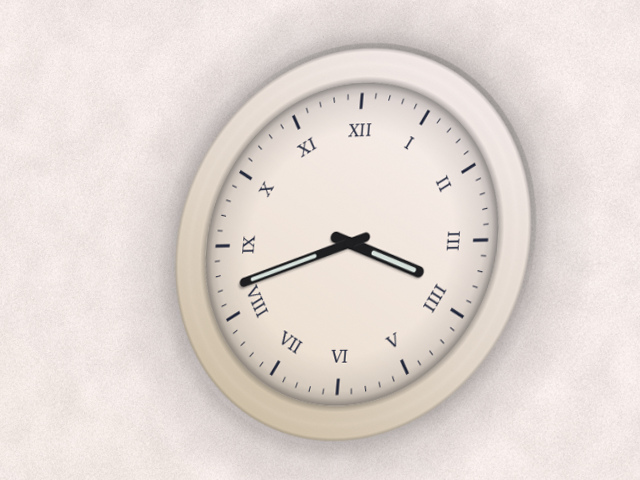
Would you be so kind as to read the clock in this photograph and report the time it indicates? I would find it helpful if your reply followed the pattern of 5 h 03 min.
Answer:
3 h 42 min
